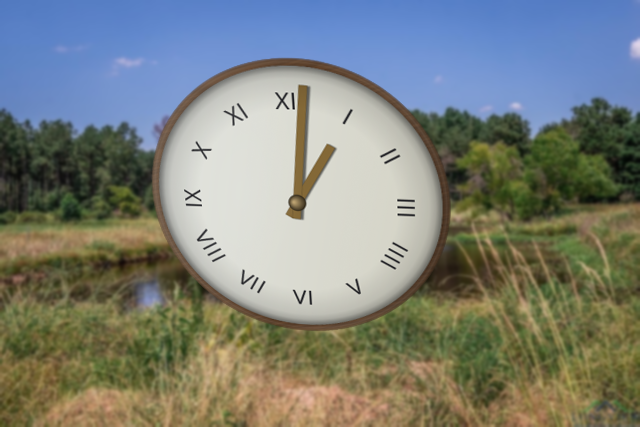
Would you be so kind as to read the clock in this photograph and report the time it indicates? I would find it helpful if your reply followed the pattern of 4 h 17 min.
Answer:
1 h 01 min
